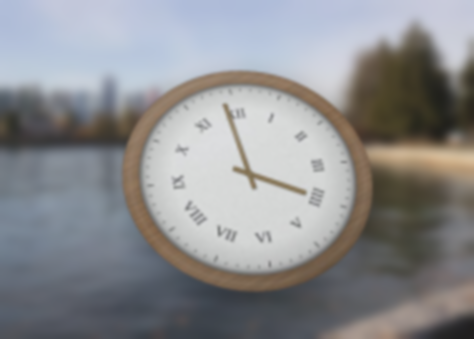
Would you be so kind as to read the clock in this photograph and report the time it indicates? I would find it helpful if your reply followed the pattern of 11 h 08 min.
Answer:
3 h 59 min
